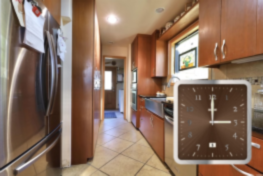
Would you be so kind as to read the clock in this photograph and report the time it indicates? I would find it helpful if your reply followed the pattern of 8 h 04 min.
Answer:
3 h 00 min
